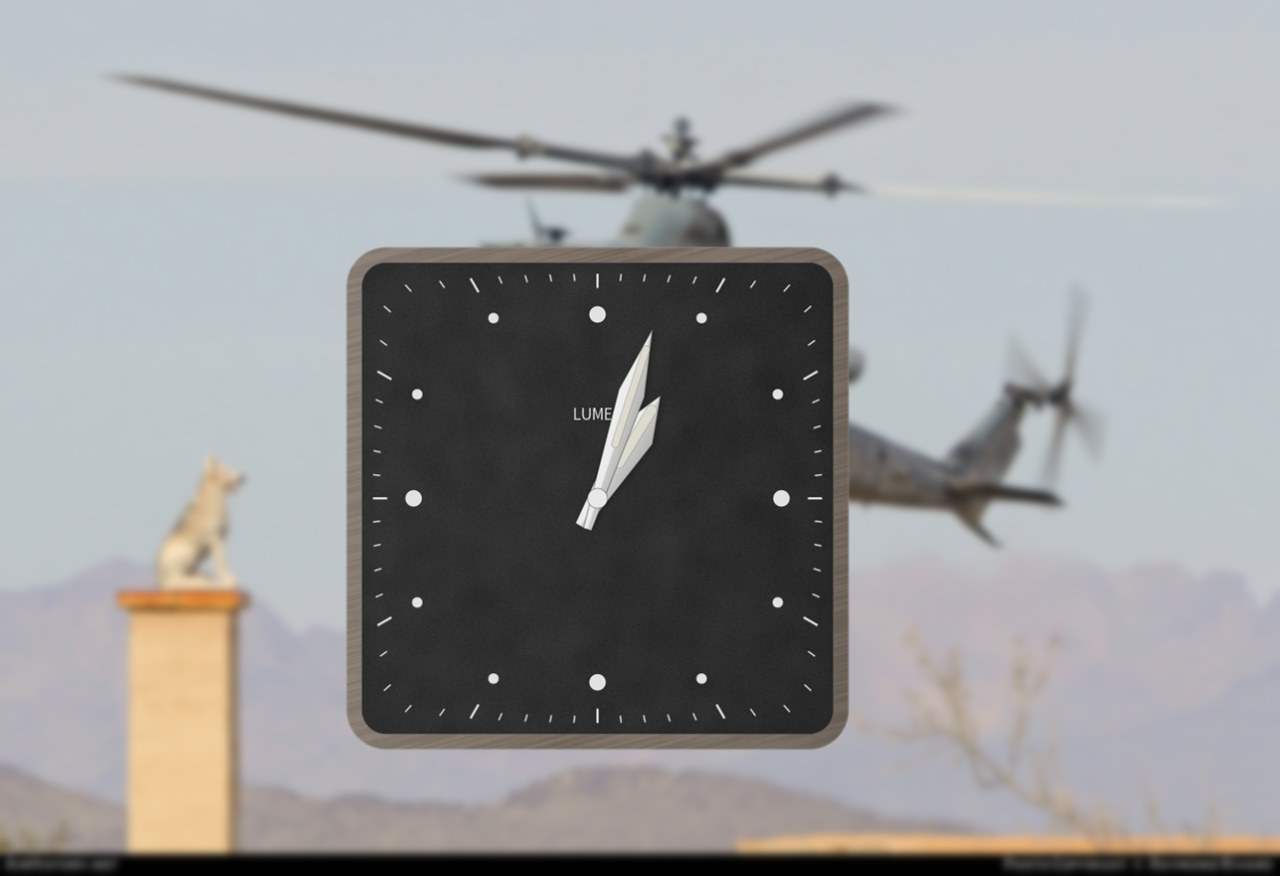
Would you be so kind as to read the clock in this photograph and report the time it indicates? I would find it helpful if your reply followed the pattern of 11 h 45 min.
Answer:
1 h 03 min
